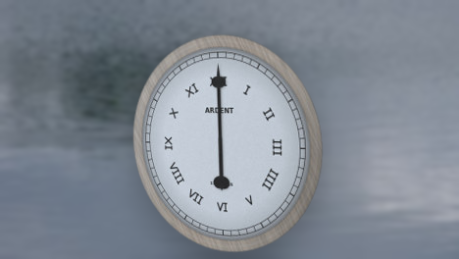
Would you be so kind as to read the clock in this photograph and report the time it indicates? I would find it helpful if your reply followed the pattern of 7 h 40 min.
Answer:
6 h 00 min
